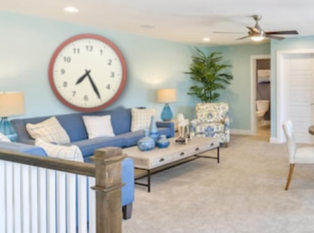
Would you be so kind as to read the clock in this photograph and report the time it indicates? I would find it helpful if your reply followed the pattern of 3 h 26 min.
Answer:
7 h 25 min
